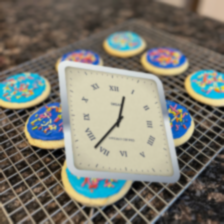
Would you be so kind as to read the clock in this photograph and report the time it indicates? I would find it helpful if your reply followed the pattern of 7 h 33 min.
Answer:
12 h 37 min
